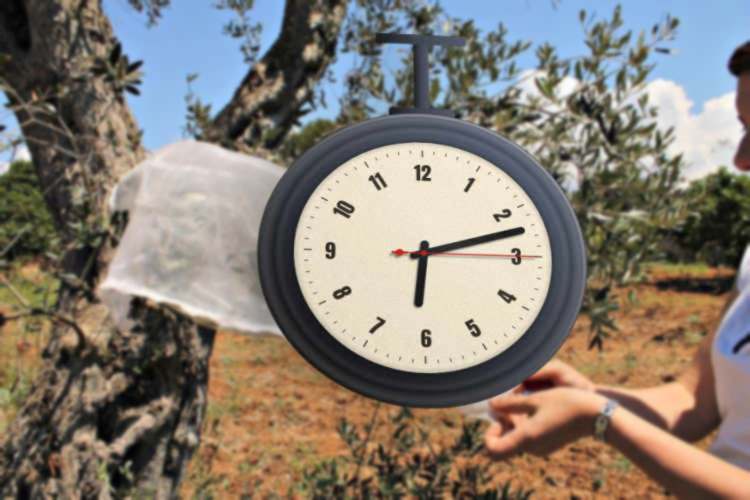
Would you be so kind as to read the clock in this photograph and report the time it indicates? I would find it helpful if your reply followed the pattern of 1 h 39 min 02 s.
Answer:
6 h 12 min 15 s
